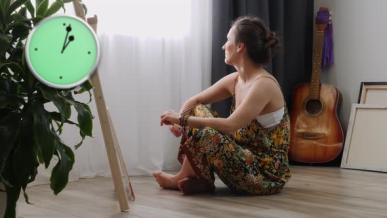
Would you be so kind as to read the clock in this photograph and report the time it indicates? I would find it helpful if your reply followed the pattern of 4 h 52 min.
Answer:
1 h 02 min
